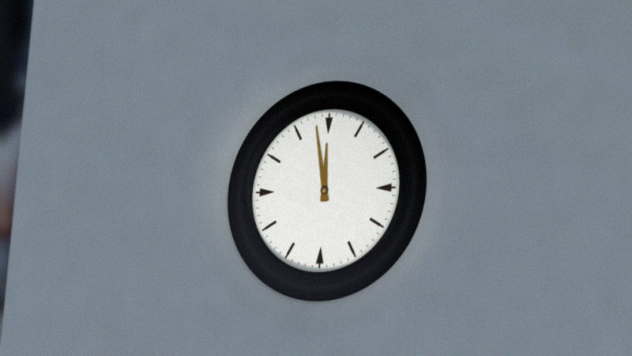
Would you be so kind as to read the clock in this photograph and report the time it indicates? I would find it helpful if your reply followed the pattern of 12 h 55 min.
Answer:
11 h 58 min
